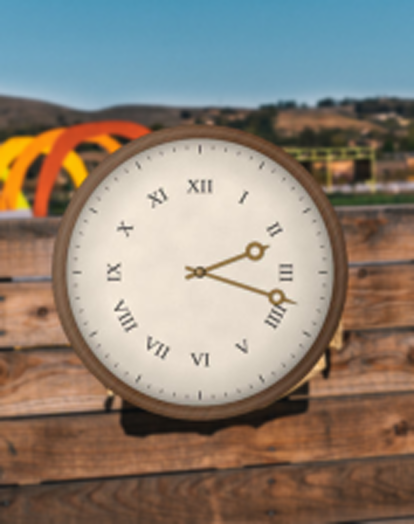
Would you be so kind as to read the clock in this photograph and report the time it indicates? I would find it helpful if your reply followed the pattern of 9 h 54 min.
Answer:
2 h 18 min
